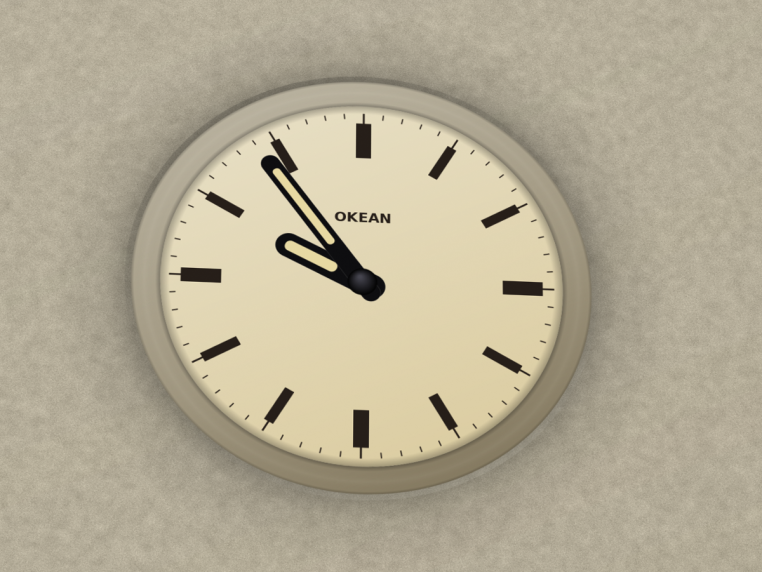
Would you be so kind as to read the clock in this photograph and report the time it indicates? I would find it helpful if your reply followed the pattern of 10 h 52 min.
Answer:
9 h 54 min
